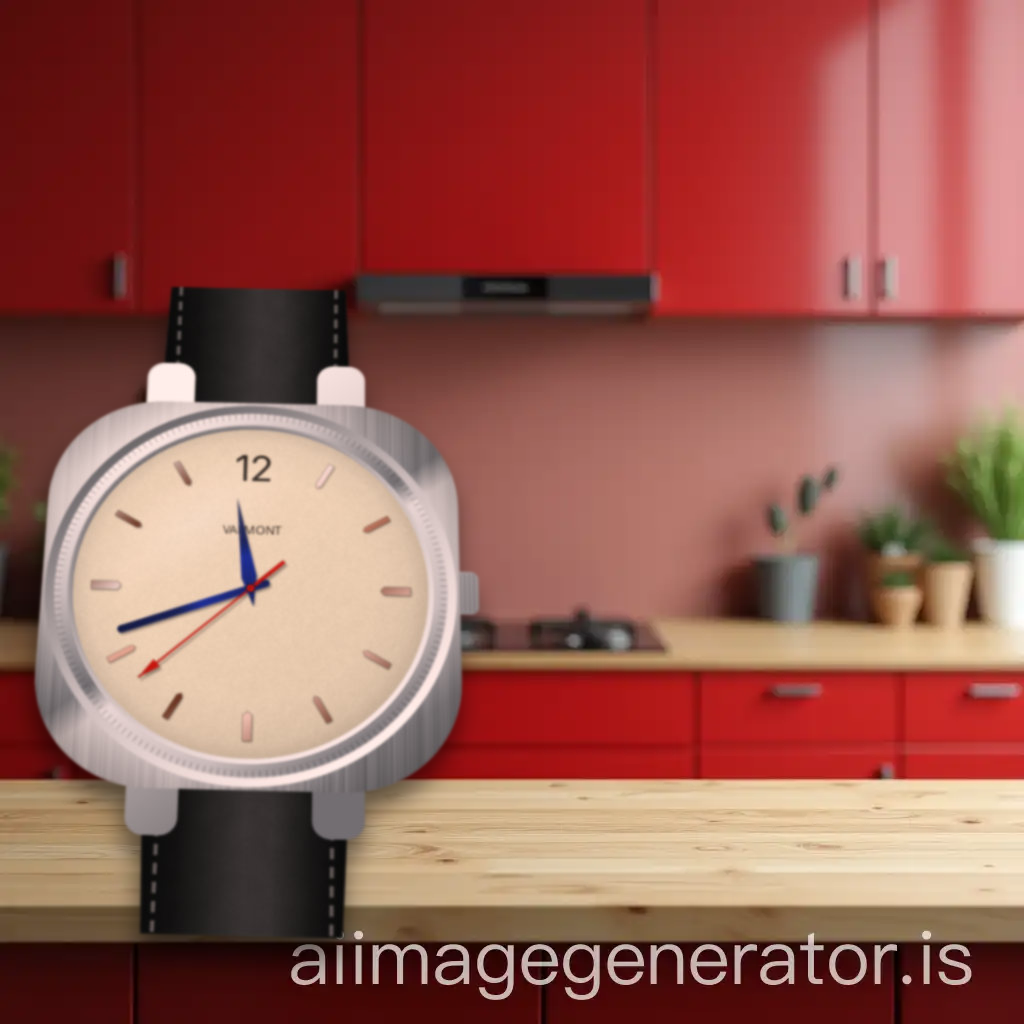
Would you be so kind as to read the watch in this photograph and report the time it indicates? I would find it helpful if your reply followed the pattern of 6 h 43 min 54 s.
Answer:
11 h 41 min 38 s
